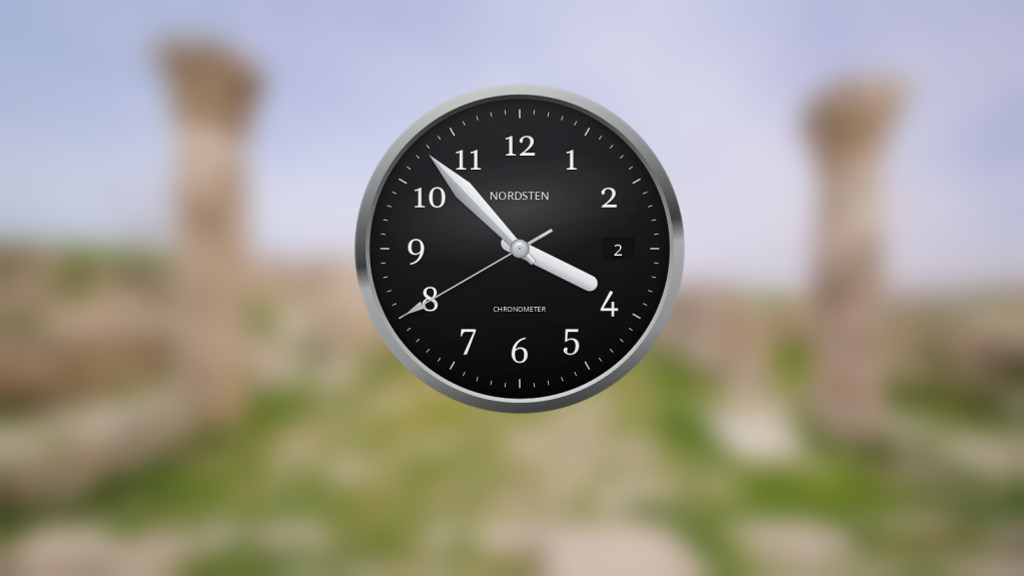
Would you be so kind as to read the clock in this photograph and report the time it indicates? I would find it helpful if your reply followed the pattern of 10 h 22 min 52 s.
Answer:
3 h 52 min 40 s
